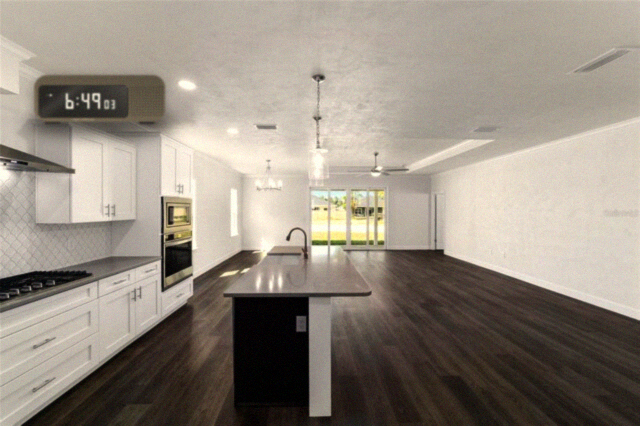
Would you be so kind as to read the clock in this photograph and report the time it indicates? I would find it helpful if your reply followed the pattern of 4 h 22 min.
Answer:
6 h 49 min
